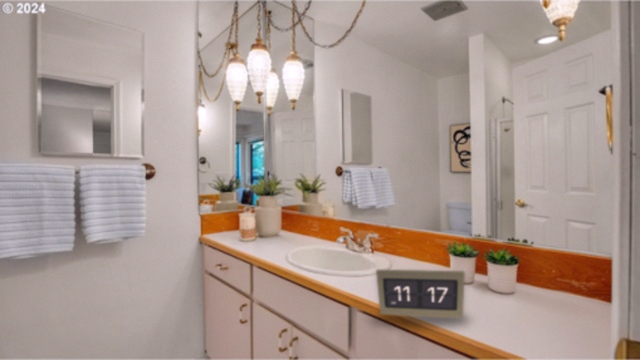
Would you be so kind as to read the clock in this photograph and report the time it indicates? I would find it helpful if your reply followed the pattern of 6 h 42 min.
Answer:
11 h 17 min
